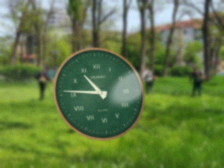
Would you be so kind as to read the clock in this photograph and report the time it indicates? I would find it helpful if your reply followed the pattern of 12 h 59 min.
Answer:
10 h 46 min
